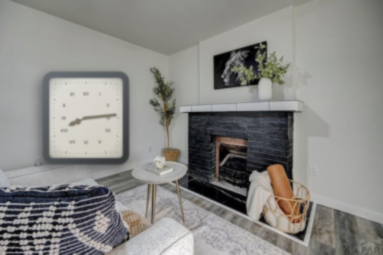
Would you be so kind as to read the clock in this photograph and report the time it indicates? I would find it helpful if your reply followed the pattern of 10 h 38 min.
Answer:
8 h 14 min
